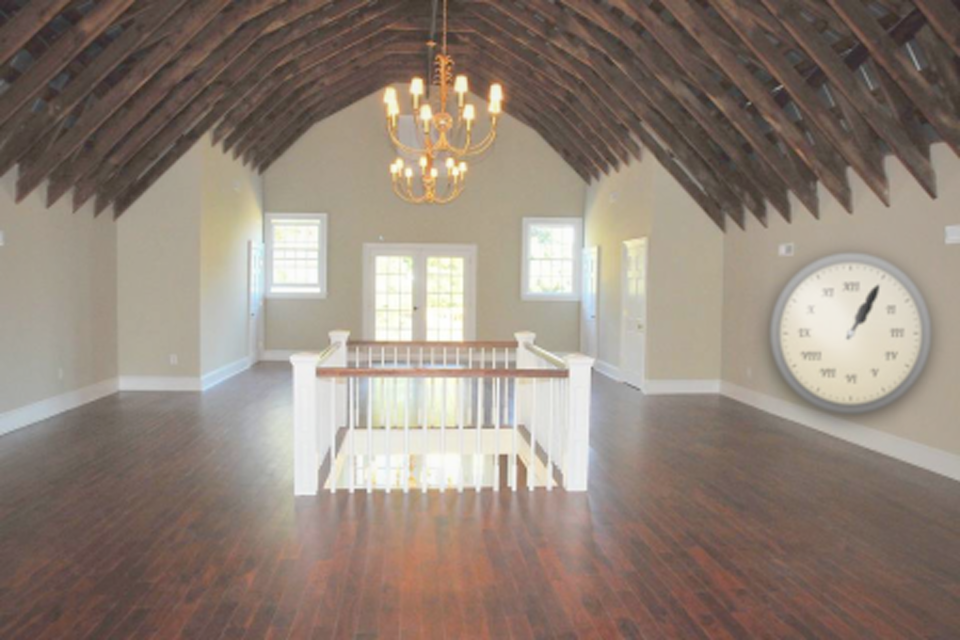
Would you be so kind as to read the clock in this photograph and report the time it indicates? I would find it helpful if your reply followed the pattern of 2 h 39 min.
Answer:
1 h 05 min
